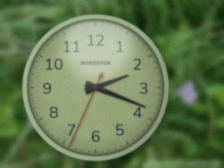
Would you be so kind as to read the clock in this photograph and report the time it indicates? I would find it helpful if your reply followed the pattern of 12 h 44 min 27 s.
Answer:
2 h 18 min 34 s
